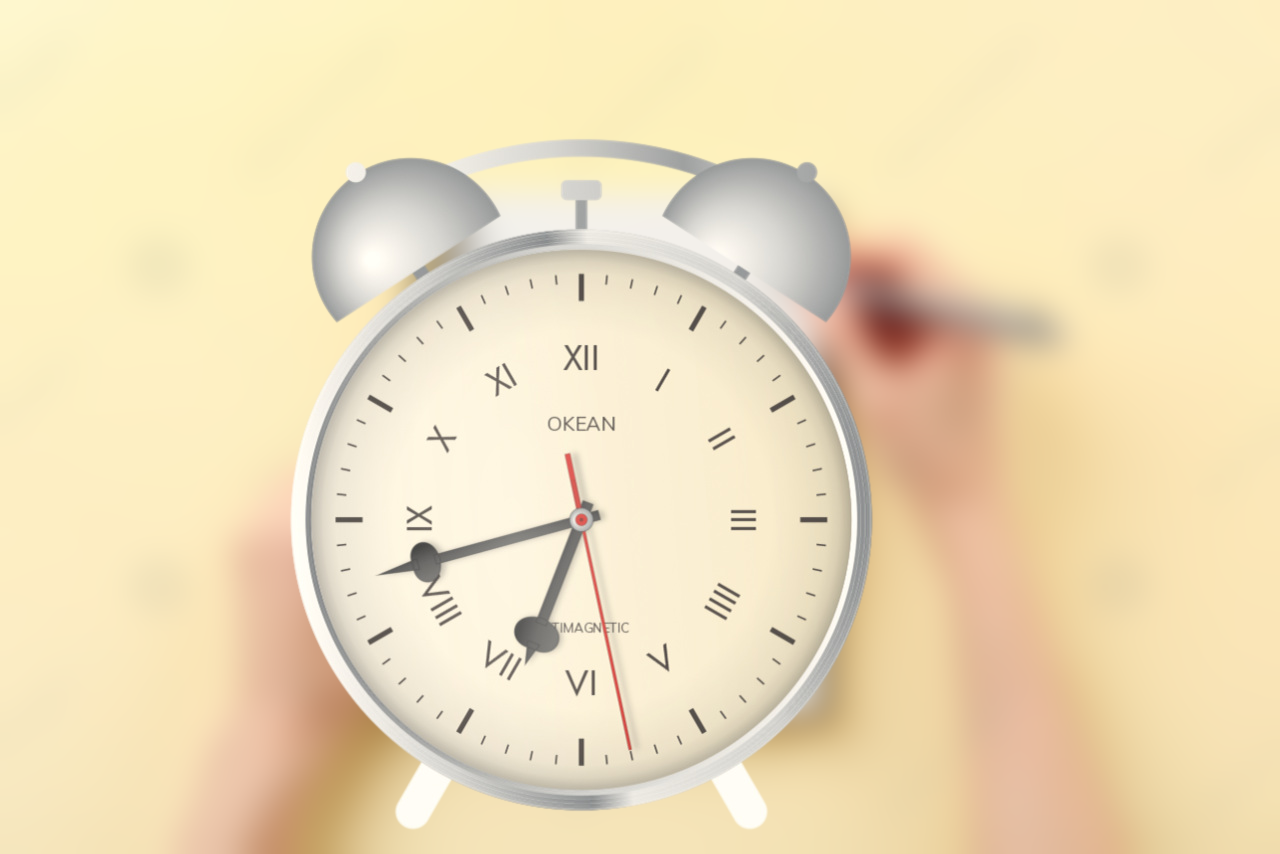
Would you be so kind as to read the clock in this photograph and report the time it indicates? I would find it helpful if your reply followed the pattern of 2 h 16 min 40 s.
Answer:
6 h 42 min 28 s
